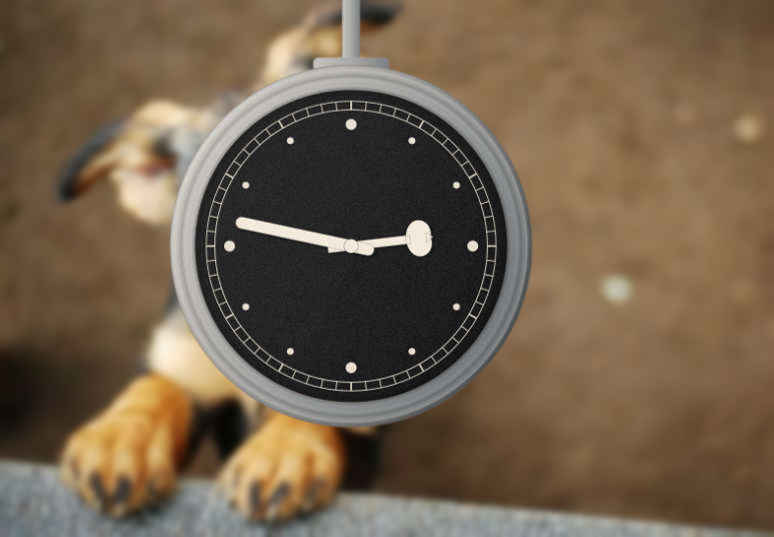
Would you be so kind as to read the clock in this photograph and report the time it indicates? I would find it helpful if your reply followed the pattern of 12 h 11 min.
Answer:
2 h 47 min
